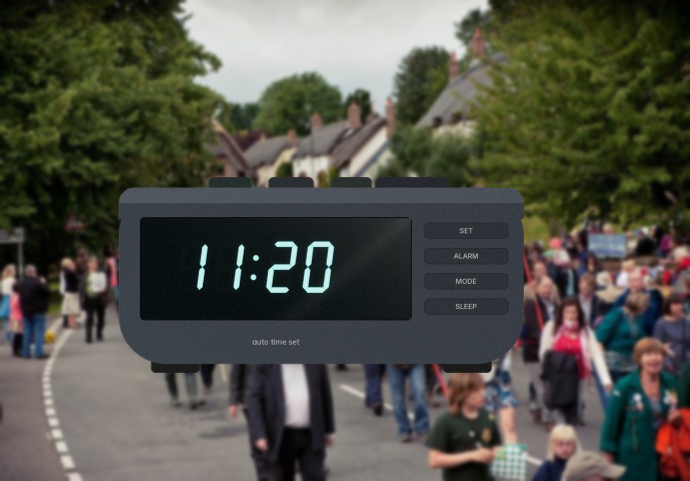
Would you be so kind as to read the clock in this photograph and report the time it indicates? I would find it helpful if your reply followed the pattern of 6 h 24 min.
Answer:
11 h 20 min
